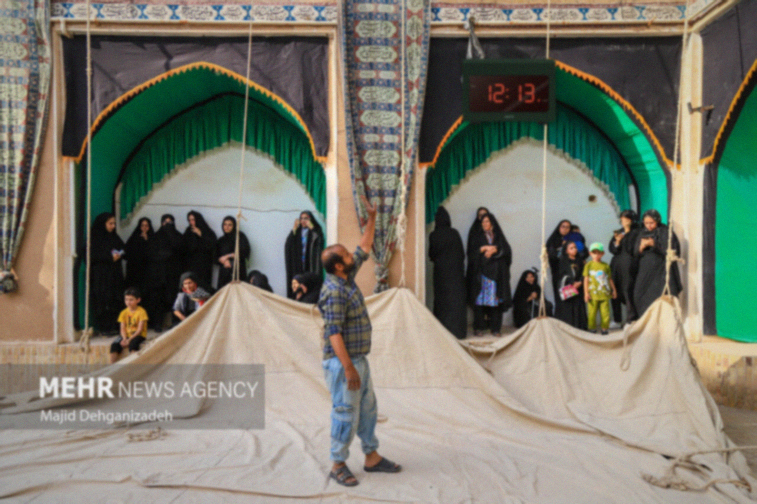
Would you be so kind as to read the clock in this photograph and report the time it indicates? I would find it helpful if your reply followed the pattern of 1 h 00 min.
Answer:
12 h 13 min
